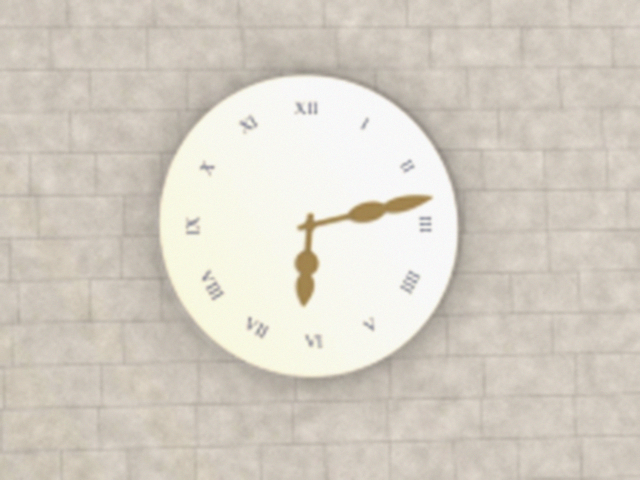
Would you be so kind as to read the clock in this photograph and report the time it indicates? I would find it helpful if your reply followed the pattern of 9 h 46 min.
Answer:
6 h 13 min
